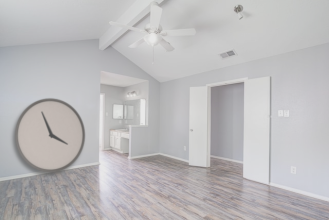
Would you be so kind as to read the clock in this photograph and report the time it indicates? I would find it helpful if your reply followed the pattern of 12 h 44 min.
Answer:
3 h 56 min
